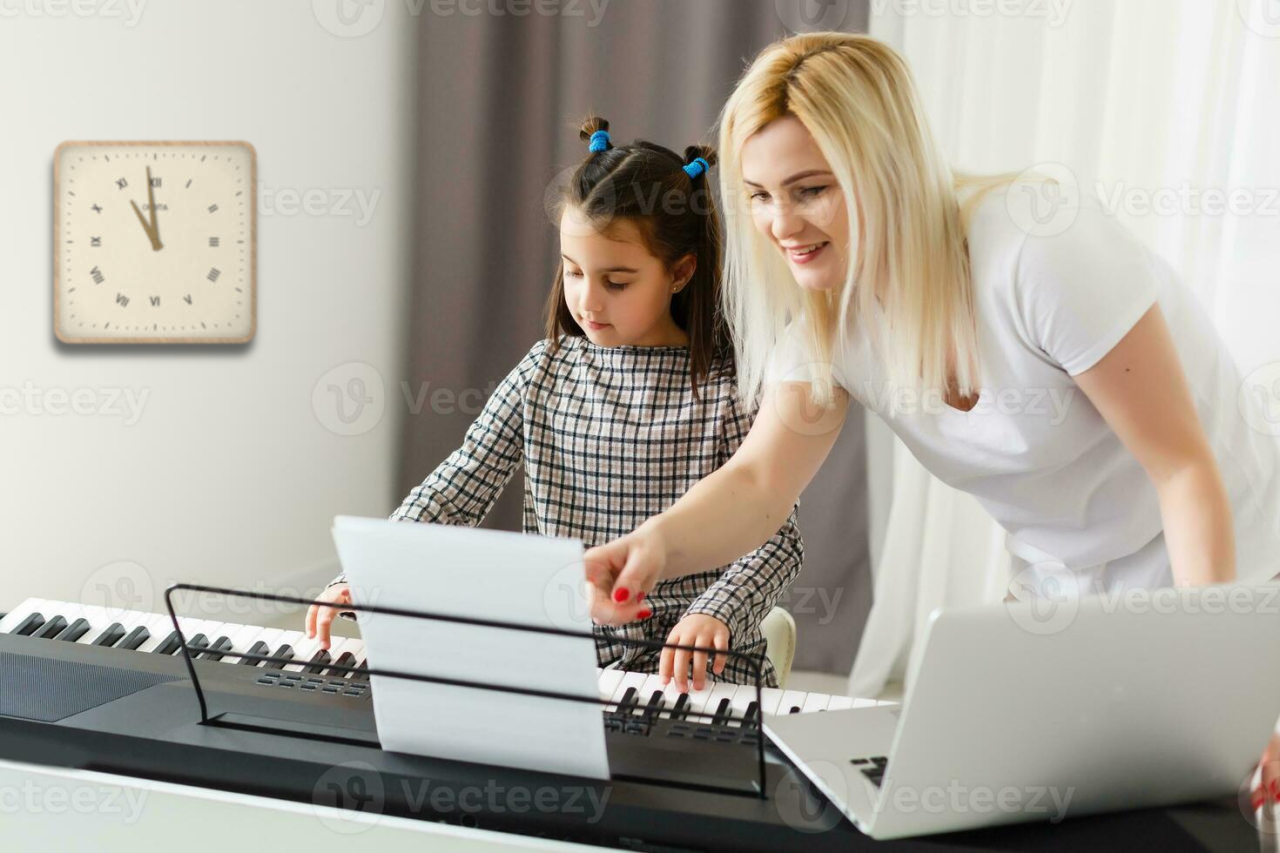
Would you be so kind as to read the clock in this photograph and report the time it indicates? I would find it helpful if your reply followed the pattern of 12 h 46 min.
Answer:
10 h 59 min
